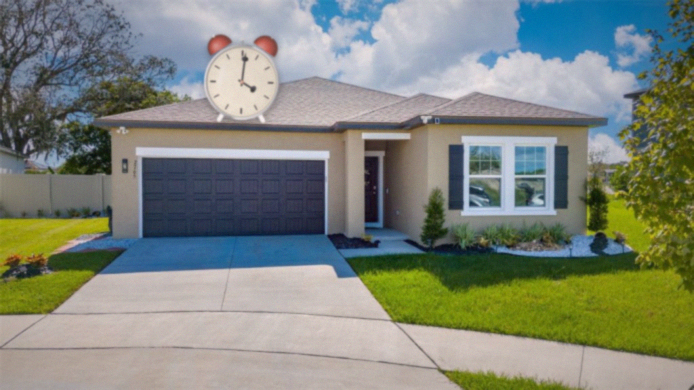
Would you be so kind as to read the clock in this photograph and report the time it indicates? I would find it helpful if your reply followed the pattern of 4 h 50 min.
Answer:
4 h 01 min
